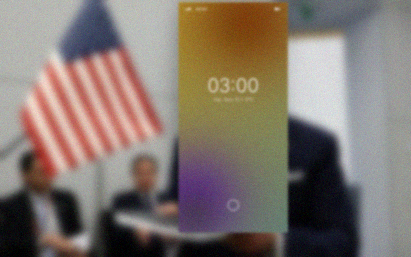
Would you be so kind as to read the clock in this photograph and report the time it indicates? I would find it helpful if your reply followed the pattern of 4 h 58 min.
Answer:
3 h 00 min
